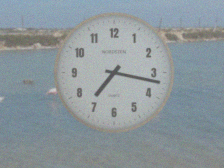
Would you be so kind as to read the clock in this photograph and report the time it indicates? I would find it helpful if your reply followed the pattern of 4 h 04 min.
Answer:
7 h 17 min
